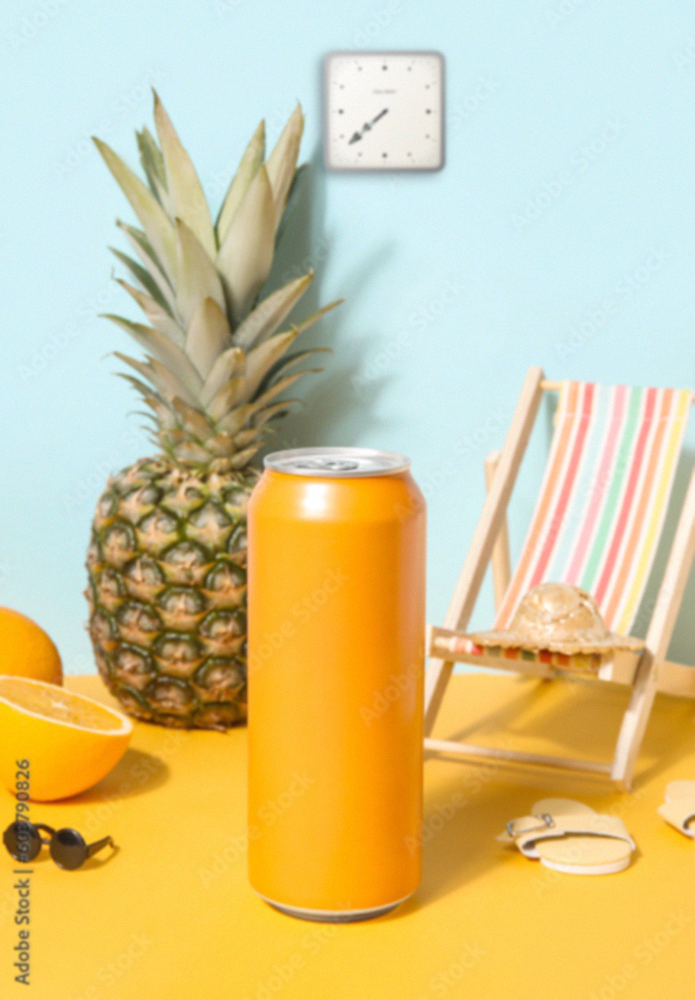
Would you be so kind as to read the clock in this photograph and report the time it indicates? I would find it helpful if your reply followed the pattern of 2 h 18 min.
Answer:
7 h 38 min
